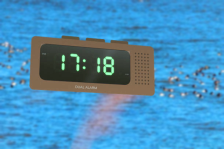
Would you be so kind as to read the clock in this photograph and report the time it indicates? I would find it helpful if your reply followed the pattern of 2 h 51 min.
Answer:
17 h 18 min
